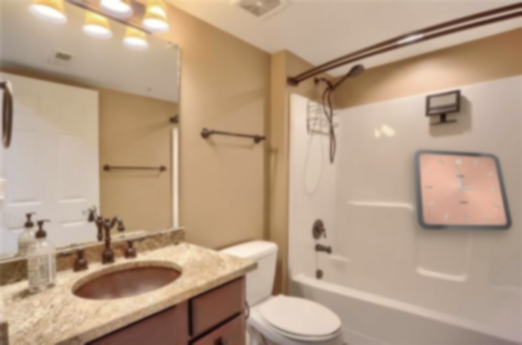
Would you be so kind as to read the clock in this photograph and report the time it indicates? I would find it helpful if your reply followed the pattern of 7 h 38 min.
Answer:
2 h 59 min
